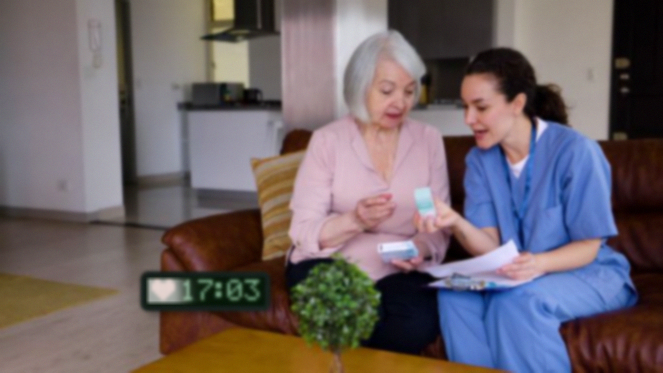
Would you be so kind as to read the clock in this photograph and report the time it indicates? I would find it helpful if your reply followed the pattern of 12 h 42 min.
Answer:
17 h 03 min
